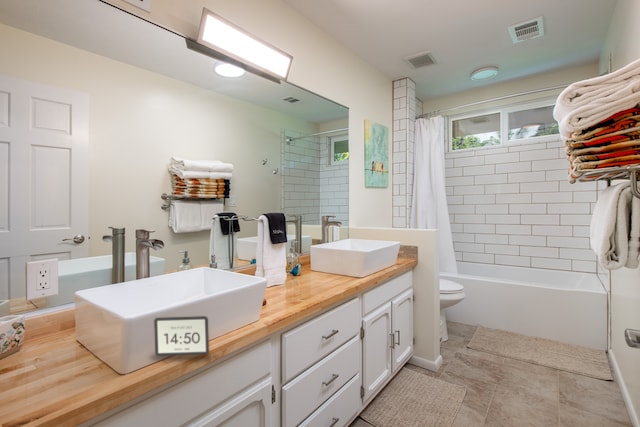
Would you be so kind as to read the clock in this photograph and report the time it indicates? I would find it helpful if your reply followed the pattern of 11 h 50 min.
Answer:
14 h 50 min
